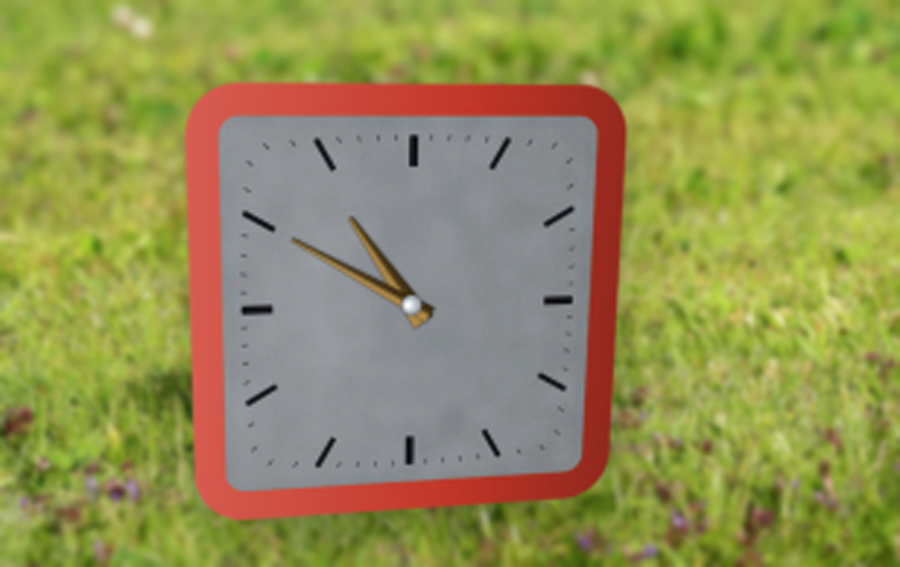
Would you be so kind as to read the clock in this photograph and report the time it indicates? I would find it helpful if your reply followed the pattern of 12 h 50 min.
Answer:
10 h 50 min
